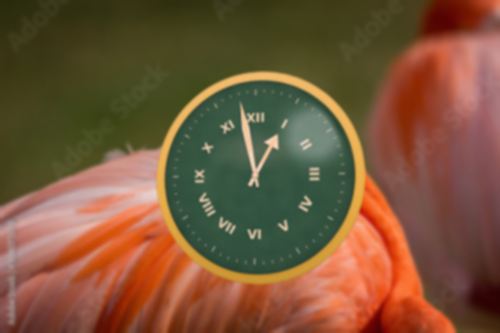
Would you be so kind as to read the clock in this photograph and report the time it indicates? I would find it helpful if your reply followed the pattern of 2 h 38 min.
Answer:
12 h 58 min
